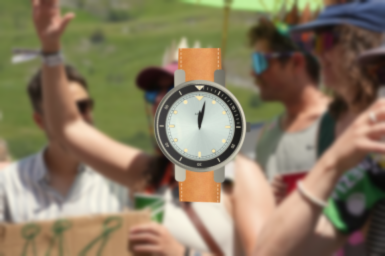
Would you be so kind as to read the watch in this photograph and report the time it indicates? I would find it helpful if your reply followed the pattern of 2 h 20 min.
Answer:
12 h 02 min
